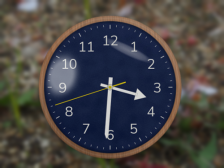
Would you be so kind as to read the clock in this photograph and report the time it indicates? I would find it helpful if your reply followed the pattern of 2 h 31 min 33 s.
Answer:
3 h 30 min 42 s
